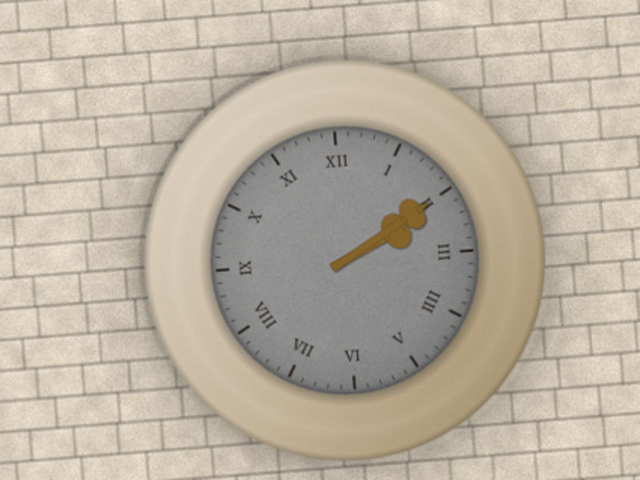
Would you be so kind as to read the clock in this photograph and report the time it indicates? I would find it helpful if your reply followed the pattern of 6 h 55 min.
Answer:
2 h 10 min
